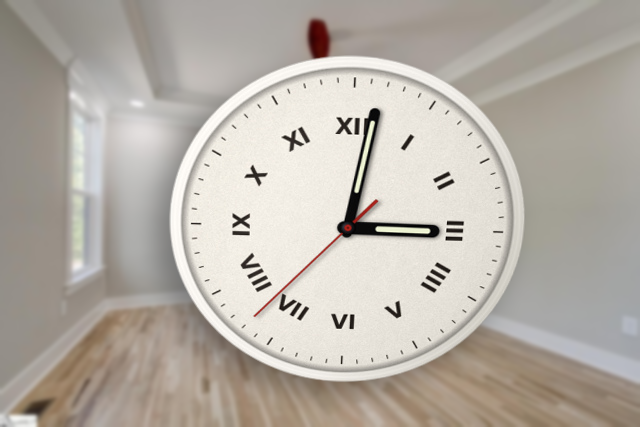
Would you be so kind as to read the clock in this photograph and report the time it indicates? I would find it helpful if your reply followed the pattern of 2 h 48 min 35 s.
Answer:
3 h 01 min 37 s
